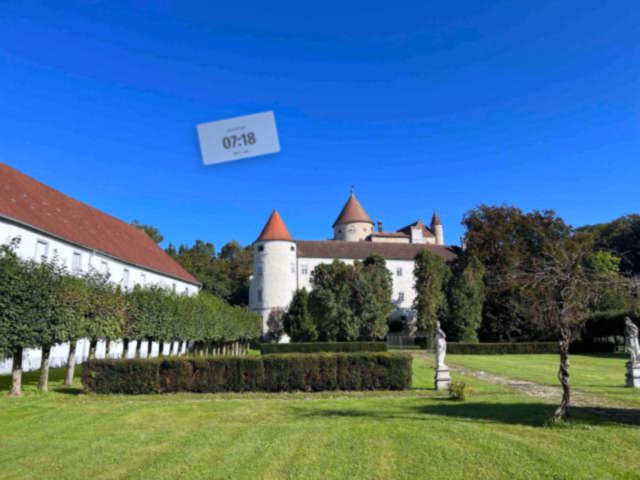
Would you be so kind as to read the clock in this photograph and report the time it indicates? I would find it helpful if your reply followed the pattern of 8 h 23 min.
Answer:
7 h 18 min
